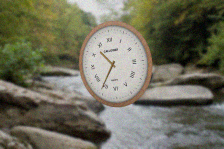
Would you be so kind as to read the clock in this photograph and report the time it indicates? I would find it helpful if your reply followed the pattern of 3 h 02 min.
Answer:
10 h 36 min
